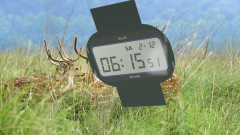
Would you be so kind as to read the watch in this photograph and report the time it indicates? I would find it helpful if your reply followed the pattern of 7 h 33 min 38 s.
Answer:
6 h 15 min 51 s
